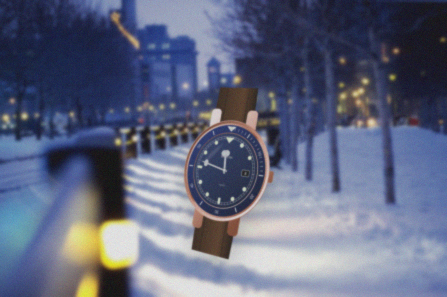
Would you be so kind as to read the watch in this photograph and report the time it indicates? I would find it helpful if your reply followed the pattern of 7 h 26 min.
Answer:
11 h 47 min
